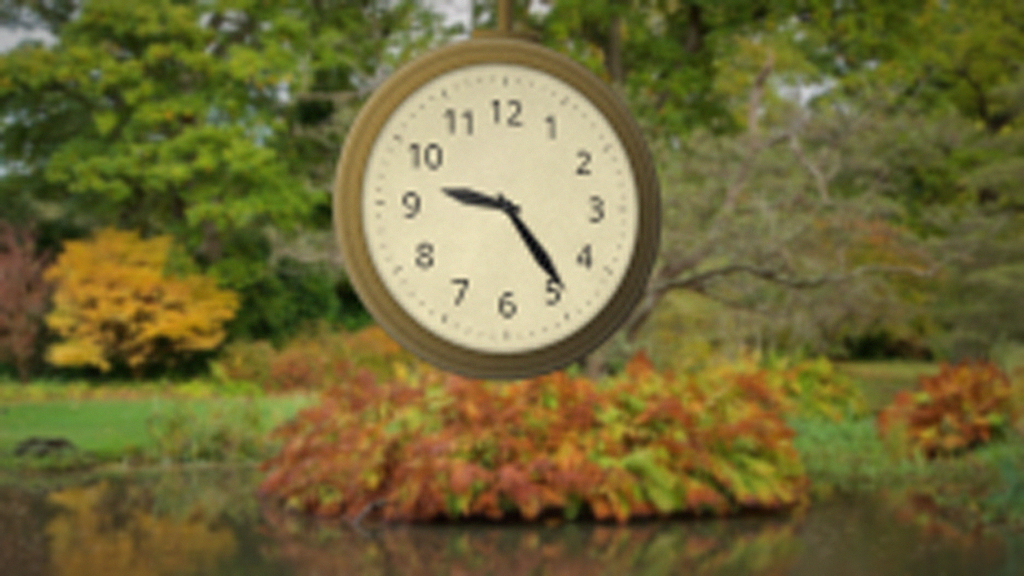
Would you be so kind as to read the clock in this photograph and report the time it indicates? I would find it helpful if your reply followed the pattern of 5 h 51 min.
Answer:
9 h 24 min
